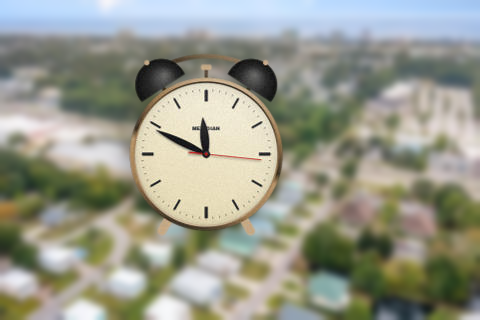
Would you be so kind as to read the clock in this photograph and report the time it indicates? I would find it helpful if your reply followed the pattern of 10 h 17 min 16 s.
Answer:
11 h 49 min 16 s
